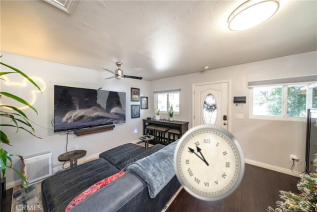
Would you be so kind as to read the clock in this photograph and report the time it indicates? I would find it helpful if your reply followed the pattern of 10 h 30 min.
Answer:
10 h 51 min
